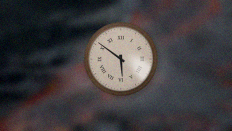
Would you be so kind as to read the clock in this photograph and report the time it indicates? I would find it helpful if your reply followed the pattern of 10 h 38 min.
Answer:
5 h 51 min
